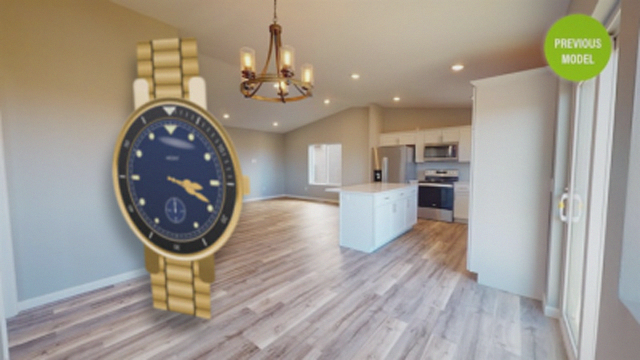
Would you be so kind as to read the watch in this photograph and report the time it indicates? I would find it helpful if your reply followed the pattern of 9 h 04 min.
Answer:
3 h 19 min
